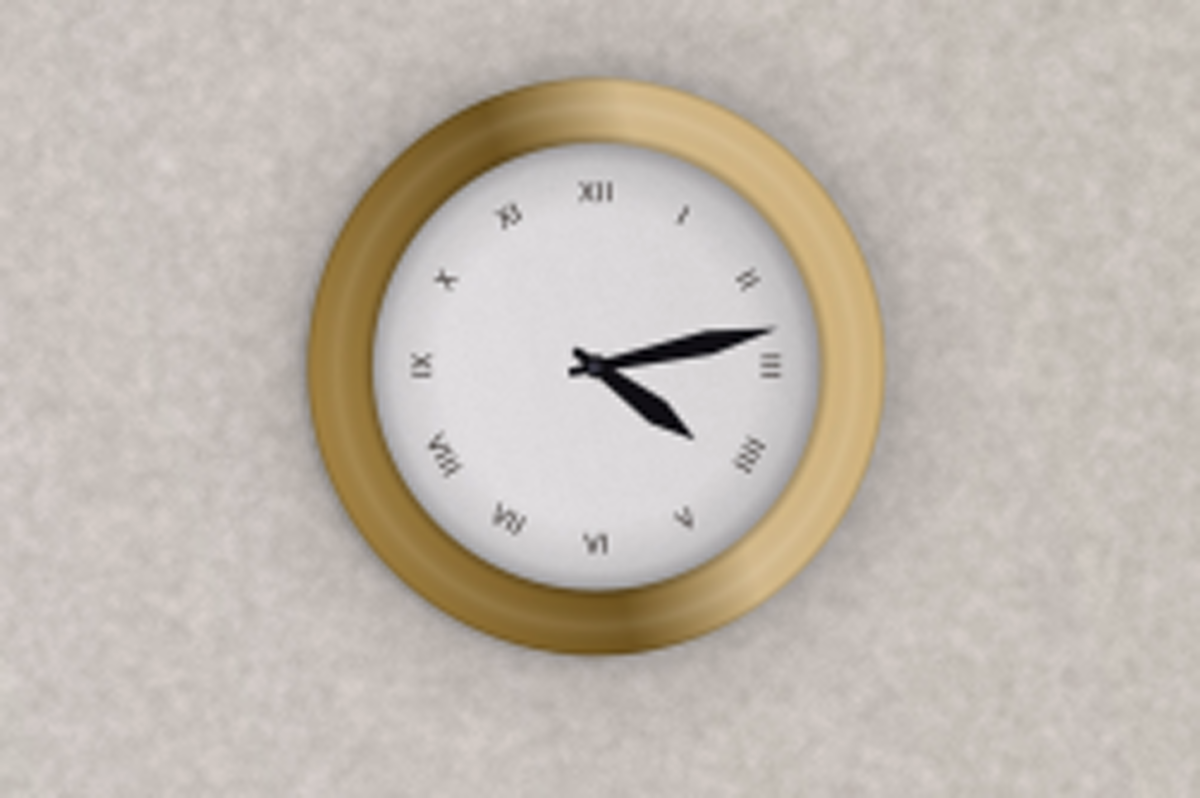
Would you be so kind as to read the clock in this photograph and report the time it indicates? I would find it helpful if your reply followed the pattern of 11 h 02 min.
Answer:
4 h 13 min
